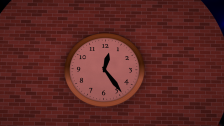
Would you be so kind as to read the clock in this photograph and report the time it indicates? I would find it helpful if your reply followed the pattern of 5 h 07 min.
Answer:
12 h 24 min
